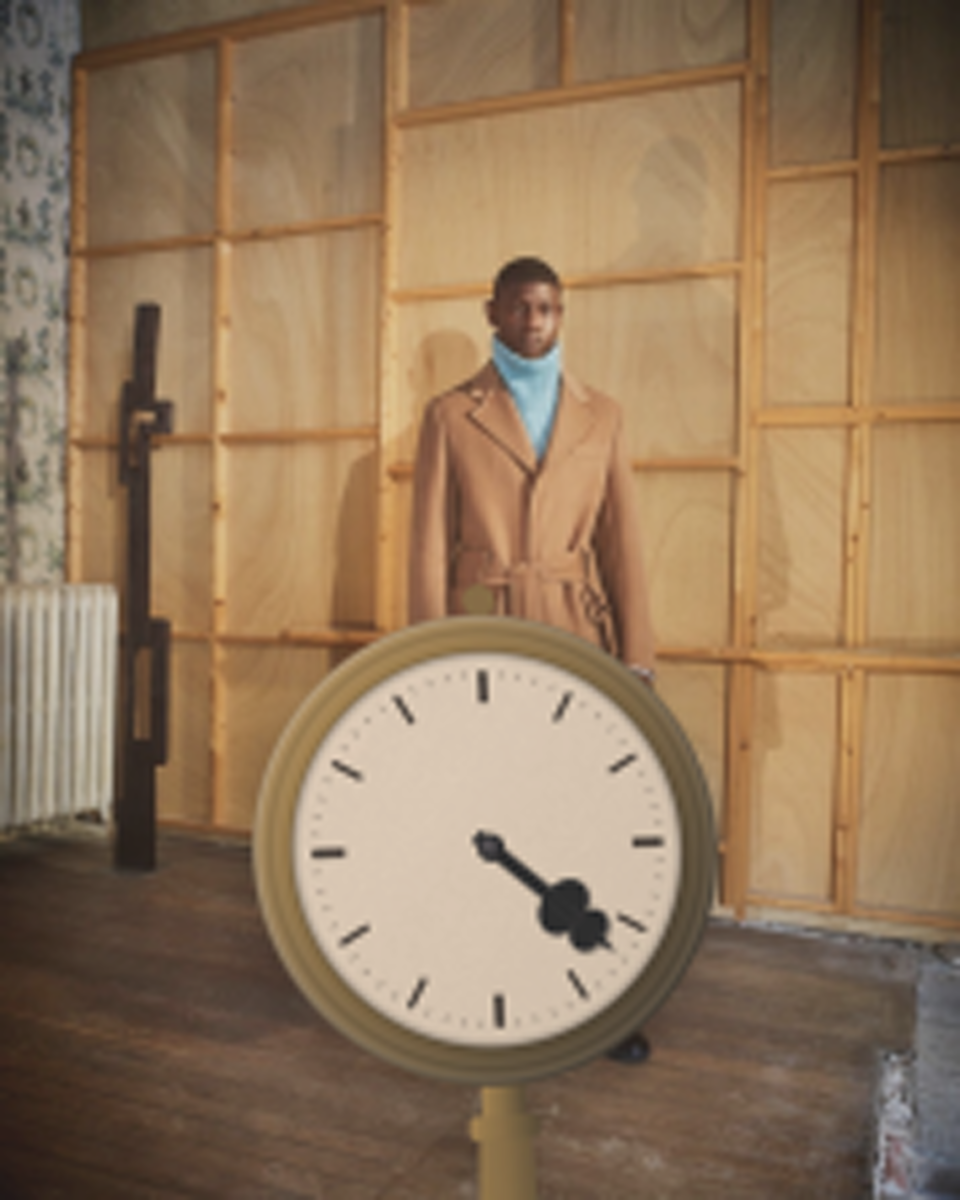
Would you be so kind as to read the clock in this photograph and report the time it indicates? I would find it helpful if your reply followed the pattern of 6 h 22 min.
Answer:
4 h 22 min
